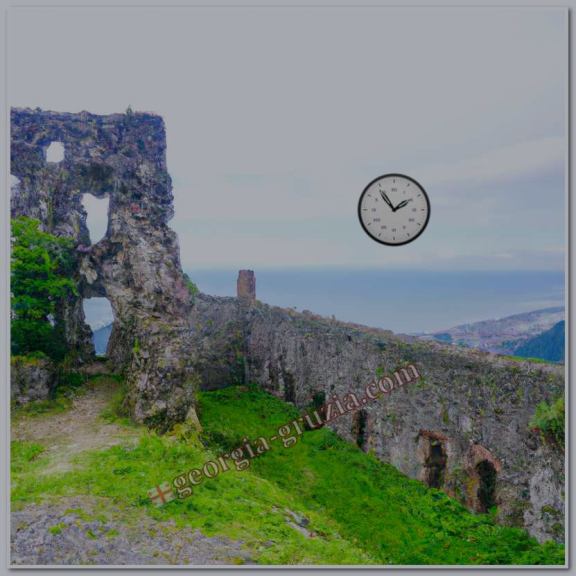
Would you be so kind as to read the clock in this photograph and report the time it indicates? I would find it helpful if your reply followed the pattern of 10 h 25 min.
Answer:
1 h 54 min
